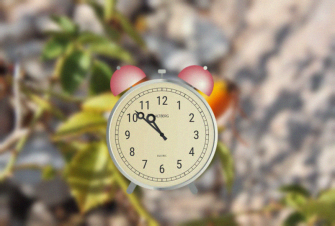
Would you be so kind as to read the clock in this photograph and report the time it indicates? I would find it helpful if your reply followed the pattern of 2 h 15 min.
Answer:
10 h 52 min
